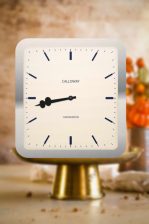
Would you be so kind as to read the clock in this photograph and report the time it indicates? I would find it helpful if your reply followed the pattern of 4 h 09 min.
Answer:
8 h 43 min
